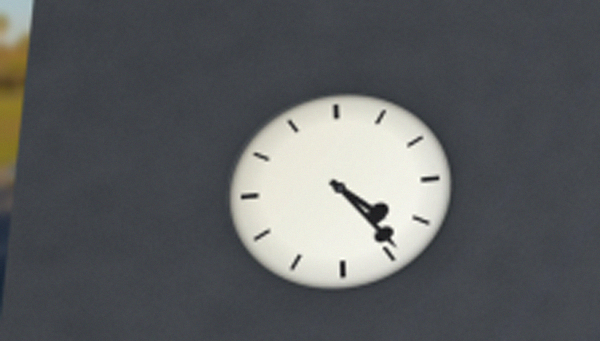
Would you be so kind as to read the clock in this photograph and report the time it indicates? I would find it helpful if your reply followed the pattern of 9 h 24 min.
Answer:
4 h 24 min
